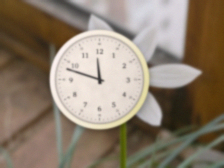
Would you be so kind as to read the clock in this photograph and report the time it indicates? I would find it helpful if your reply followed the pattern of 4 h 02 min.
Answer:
11 h 48 min
